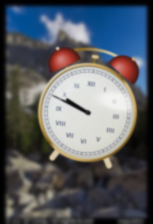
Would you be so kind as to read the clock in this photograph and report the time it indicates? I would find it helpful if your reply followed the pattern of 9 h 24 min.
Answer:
9 h 48 min
